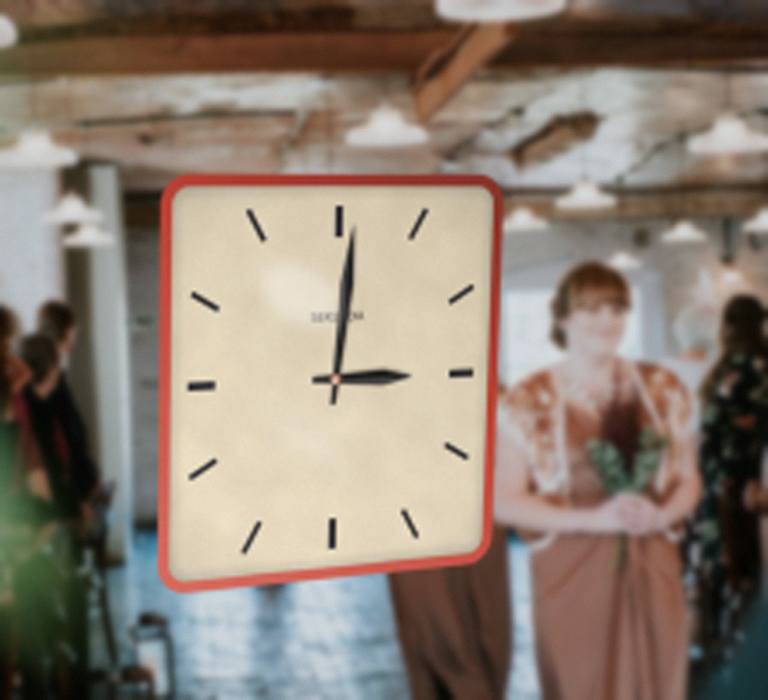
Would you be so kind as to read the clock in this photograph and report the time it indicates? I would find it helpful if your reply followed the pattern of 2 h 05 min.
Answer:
3 h 01 min
